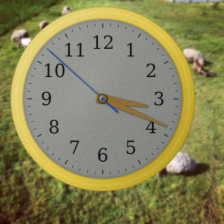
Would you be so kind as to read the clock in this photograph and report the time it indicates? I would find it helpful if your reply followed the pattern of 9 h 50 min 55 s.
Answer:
3 h 18 min 52 s
